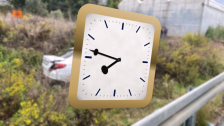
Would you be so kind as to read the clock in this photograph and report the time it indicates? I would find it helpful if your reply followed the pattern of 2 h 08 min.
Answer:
7 h 47 min
